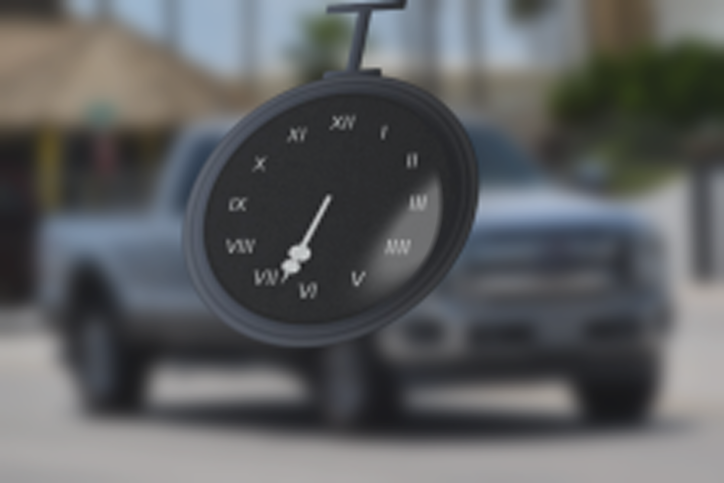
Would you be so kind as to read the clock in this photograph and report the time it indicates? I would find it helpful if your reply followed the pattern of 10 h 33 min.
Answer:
6 h 33 min
